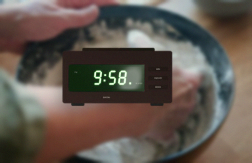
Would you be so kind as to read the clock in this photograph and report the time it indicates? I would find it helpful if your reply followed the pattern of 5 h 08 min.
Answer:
9 h 58 min
